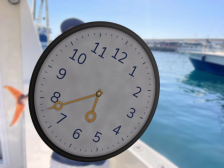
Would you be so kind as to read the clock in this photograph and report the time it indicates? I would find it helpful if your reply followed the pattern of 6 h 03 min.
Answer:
5 h 38 min
